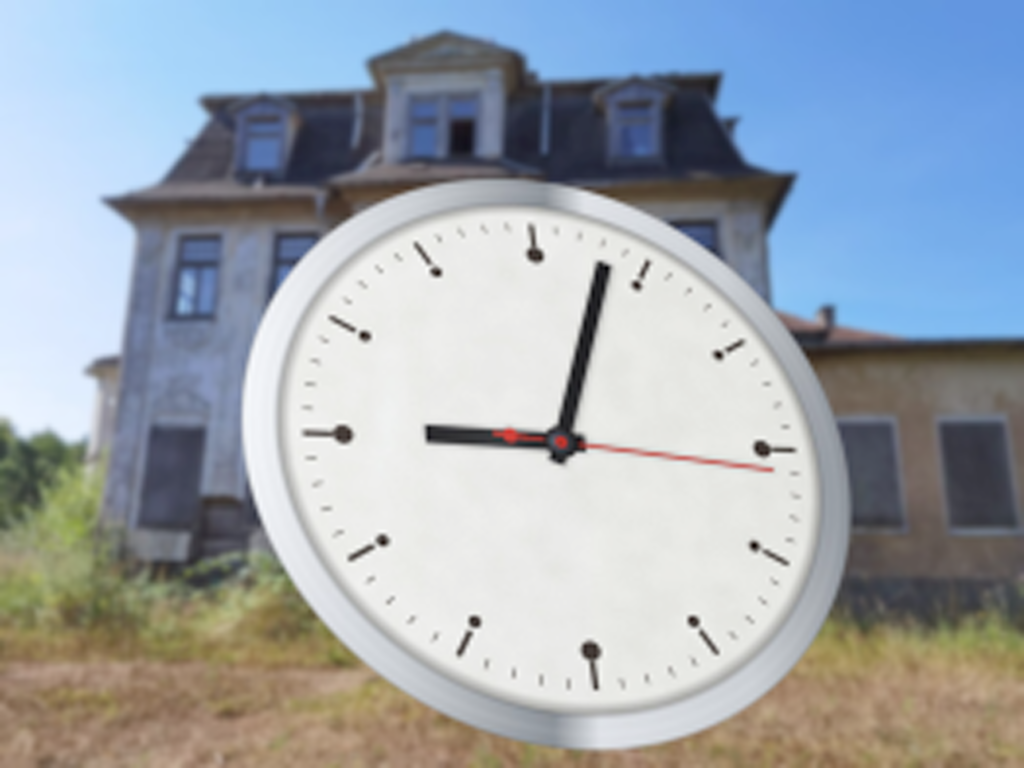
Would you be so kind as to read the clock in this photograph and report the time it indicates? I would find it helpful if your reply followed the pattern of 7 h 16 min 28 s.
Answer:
9 h 03 min 16 s
